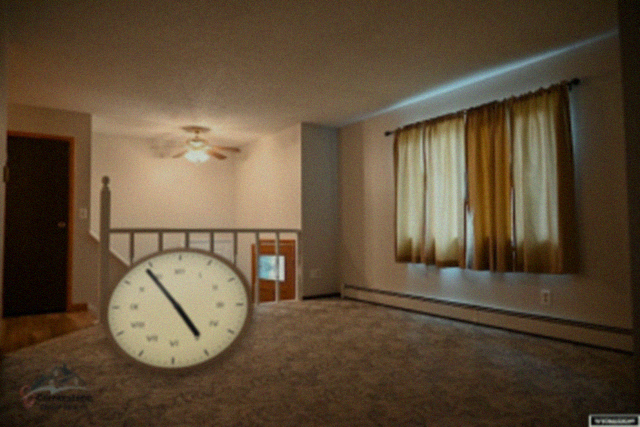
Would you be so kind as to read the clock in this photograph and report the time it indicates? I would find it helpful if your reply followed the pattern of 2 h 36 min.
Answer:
4 h 54 min
